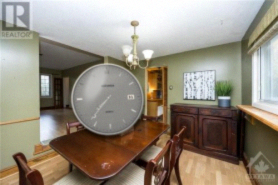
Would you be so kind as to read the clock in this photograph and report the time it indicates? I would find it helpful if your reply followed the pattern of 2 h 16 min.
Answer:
7 h 37 min
